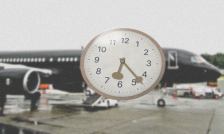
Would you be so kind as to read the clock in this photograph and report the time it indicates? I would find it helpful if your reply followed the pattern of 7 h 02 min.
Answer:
6 h 23 min
